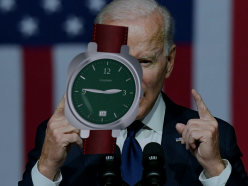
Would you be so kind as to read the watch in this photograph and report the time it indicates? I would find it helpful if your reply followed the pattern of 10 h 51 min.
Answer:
2 h 46 min
